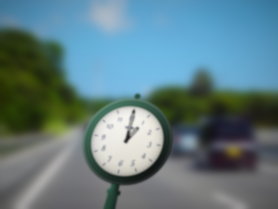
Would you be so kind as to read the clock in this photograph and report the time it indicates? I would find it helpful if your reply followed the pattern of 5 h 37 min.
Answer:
1 h 00 min
